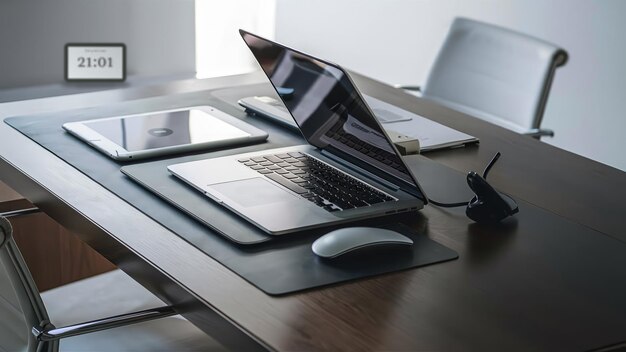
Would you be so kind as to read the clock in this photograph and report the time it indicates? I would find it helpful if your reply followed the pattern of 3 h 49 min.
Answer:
21 h 01 min
